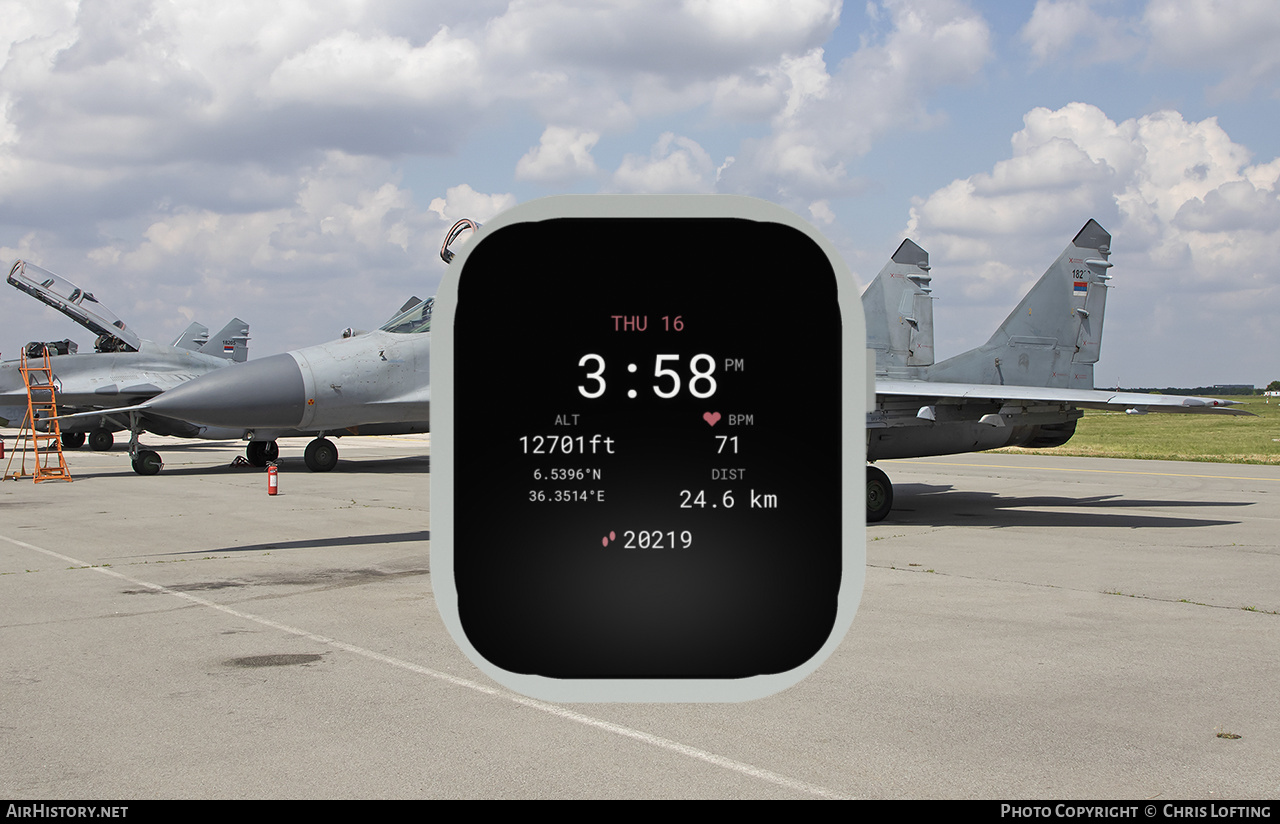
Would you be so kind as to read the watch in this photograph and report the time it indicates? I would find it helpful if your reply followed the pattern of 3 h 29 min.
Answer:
3 h 58 min
